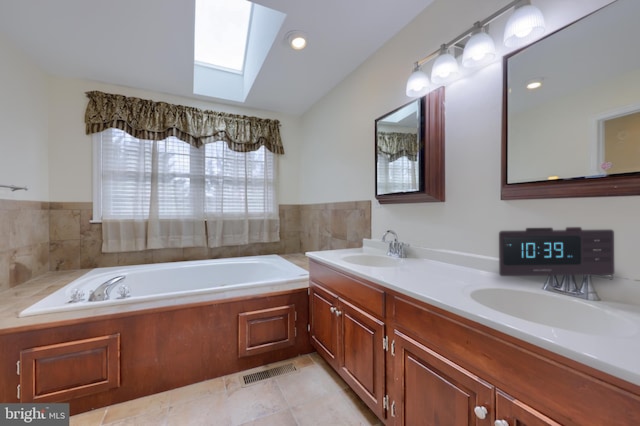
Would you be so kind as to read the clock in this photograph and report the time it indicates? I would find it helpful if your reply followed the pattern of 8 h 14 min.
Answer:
10 h 39 min
